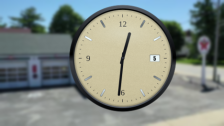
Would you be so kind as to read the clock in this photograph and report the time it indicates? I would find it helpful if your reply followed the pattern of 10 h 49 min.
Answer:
12 h 31 min
